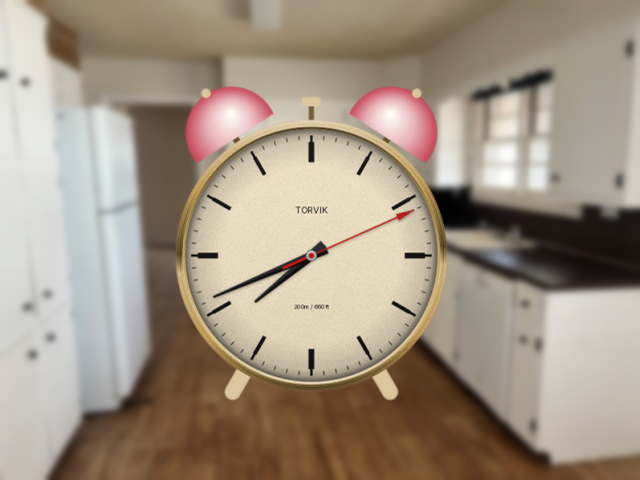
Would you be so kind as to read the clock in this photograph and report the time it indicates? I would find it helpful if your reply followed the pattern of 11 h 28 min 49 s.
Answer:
7 h 41 min 11 s
